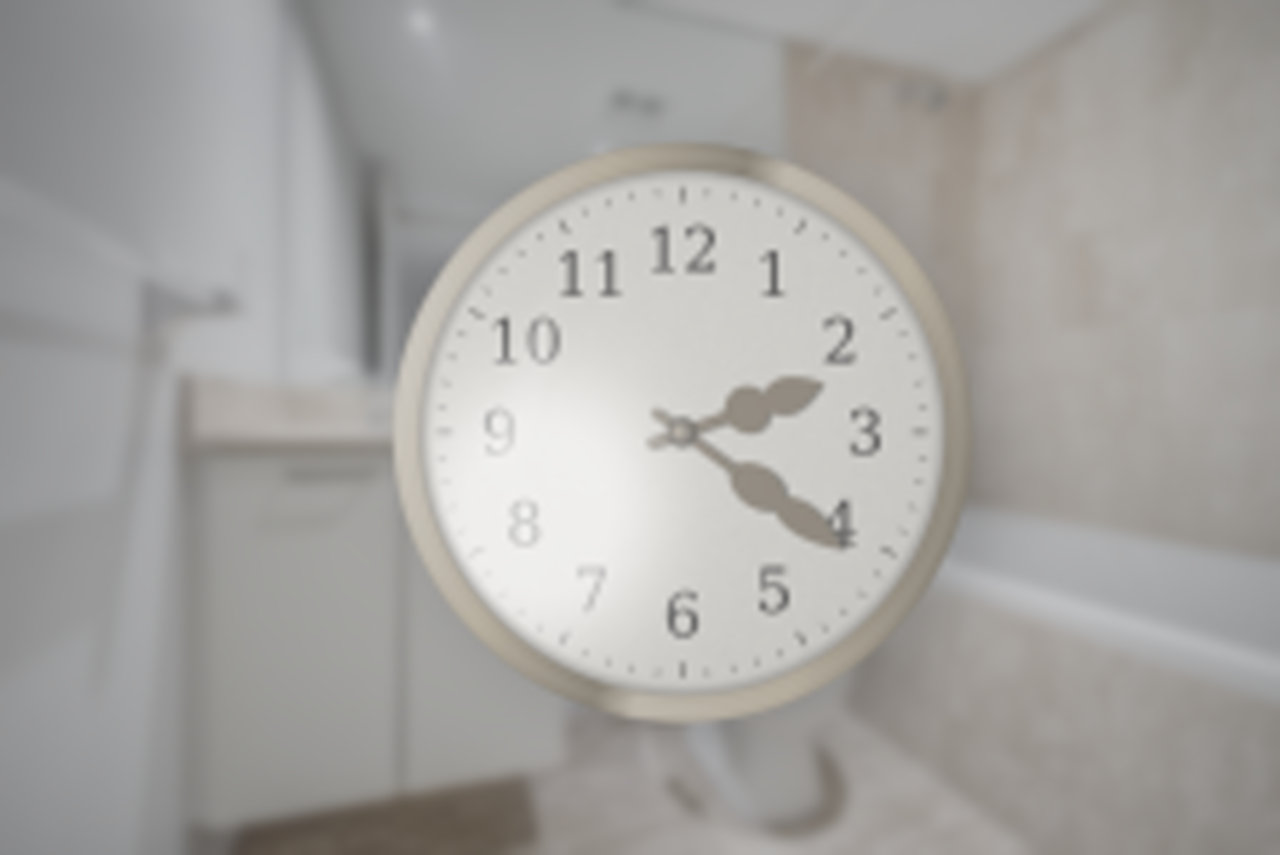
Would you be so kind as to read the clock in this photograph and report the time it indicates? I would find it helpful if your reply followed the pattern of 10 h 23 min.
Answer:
2 h 21 min
